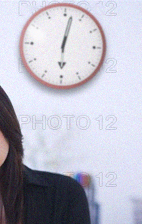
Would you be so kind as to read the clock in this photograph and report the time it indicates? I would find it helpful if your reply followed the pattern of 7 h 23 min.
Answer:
6 h 02 min
